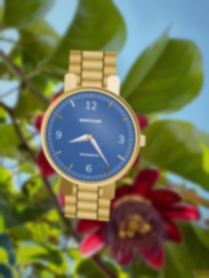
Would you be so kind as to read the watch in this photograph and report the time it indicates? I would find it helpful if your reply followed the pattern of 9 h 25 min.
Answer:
8 h 24 min
